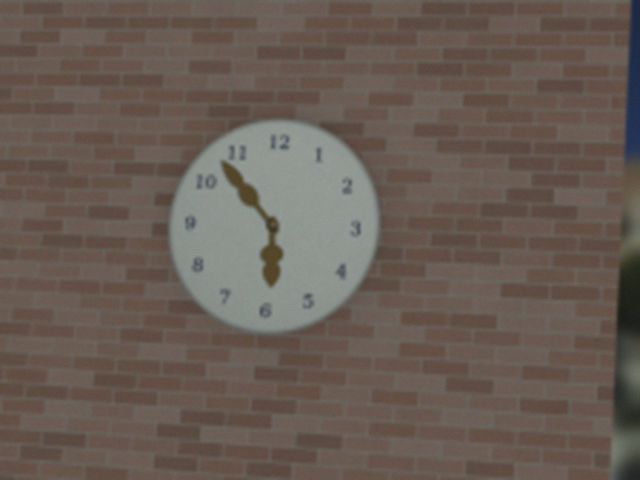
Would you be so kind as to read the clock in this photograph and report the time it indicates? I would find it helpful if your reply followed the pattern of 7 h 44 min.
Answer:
5 h 53 min
